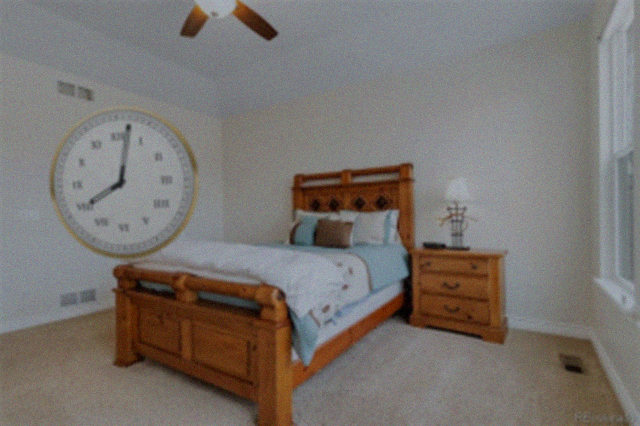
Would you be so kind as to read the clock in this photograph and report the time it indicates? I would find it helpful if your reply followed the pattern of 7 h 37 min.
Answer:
8 h 02 min
